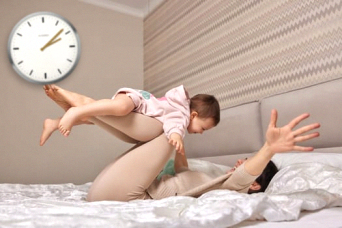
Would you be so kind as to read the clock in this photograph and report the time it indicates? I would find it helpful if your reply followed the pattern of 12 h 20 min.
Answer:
2 h 08 min
